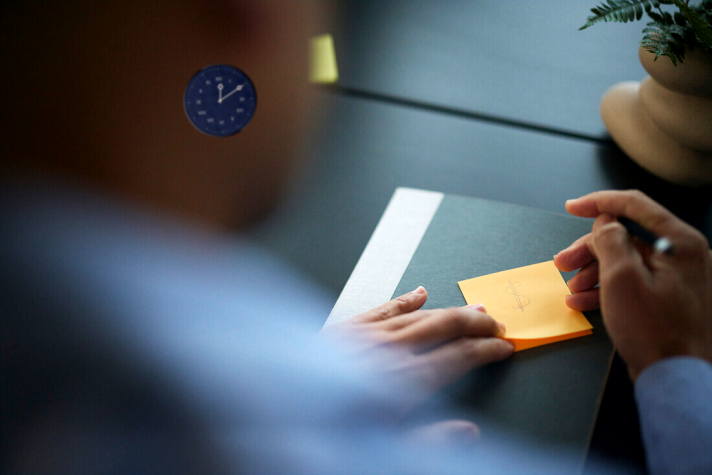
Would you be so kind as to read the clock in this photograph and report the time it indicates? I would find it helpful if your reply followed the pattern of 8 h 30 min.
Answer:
12 h 10 min
